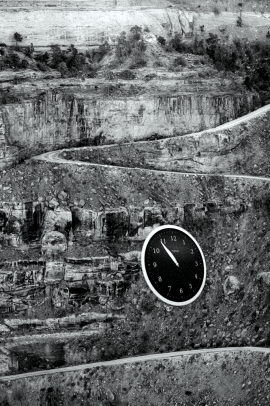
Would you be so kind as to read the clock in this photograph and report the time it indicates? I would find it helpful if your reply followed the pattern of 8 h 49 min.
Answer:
10 h 54 min
